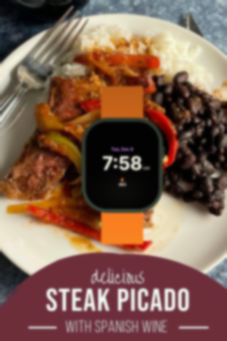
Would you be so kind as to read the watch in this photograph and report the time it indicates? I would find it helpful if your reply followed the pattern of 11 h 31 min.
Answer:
7 h 58 min
